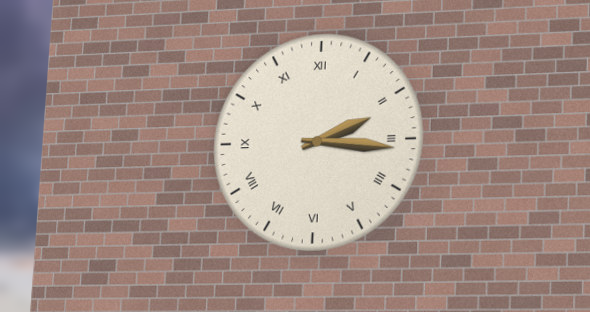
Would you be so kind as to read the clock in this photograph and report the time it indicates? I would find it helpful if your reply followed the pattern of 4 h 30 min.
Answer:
2 h 16 min
